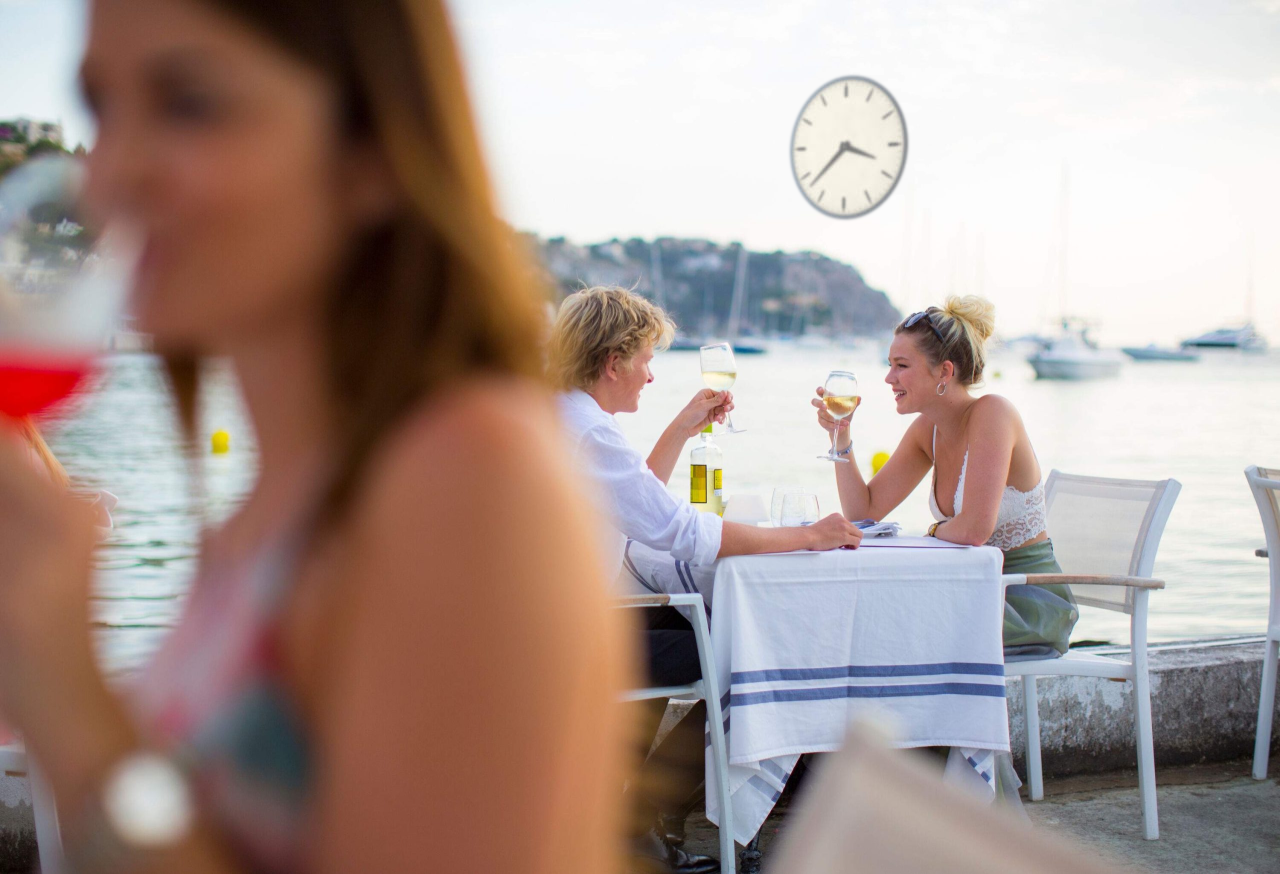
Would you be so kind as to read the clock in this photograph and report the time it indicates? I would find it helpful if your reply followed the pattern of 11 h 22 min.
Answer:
3 h 38 min
